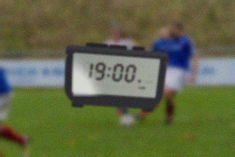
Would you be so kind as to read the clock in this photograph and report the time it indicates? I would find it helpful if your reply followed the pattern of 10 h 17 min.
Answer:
19 h 00 min
